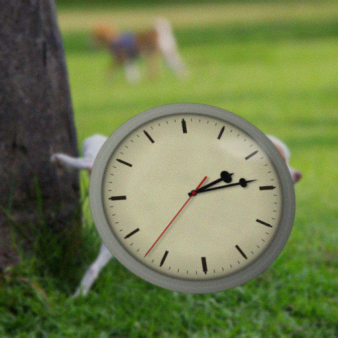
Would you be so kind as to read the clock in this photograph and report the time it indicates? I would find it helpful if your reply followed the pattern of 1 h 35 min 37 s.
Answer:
2 h 13 min 37 s
